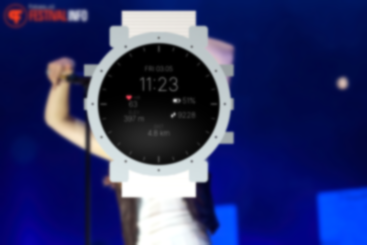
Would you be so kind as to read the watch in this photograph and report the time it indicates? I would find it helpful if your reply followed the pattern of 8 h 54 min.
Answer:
11 h 23 min
